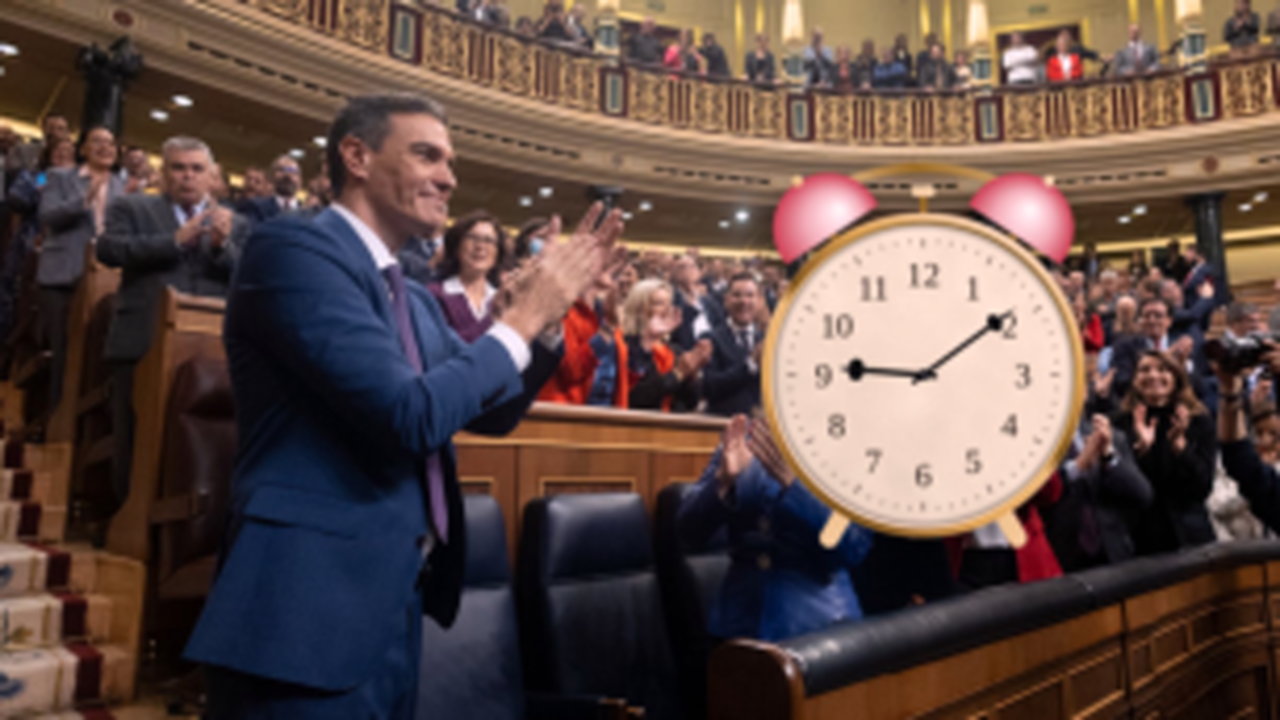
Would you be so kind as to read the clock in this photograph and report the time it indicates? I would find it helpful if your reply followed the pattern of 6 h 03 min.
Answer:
9 h 09 min
